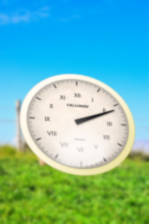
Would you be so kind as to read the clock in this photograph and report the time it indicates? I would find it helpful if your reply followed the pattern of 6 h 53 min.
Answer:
2 h 11 min
